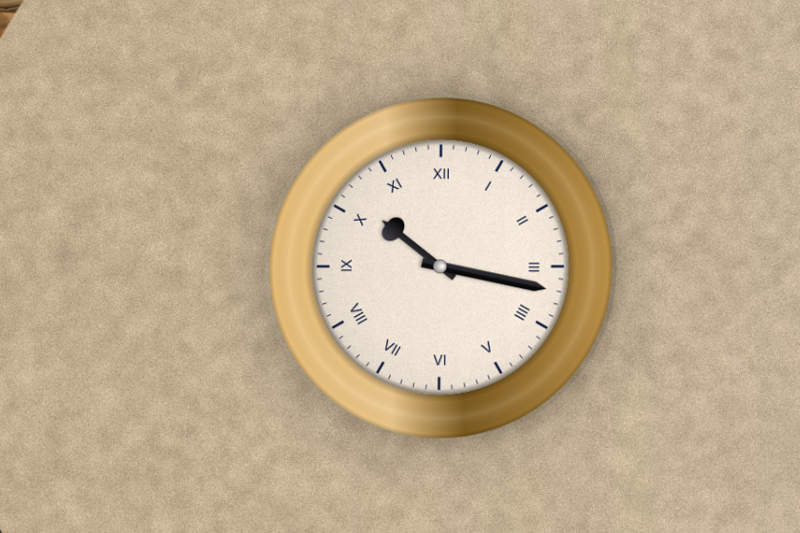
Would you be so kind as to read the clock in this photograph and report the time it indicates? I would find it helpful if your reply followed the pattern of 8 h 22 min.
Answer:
10 h 17 min
